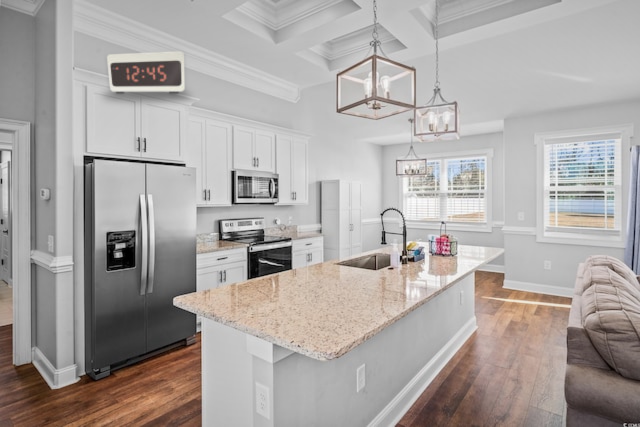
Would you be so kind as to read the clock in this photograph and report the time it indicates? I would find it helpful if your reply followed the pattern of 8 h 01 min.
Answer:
12 h 45 min
